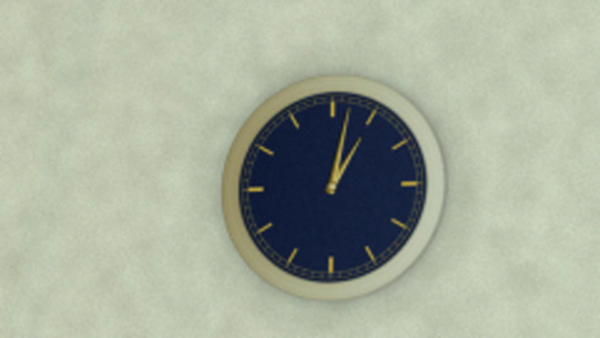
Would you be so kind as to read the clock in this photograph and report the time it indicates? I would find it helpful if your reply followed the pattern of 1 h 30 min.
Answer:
1 h 02 min
